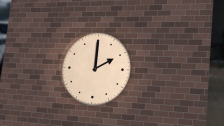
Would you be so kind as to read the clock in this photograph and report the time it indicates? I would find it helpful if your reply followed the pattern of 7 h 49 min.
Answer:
2 h 00 min
